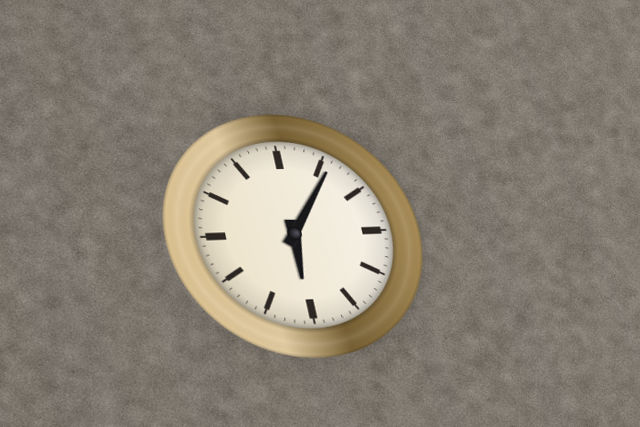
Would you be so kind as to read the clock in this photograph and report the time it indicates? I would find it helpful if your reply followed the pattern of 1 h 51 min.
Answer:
6 h 06 min
